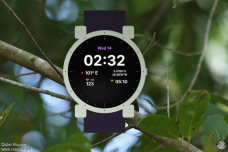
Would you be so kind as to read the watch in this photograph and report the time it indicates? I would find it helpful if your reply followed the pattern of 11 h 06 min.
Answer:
2 h 32 min
